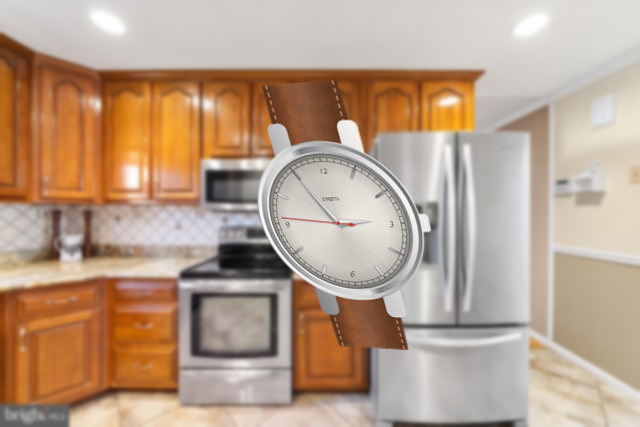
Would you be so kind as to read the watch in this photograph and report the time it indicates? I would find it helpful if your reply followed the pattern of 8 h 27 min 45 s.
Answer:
2 h 54 min 46 s
